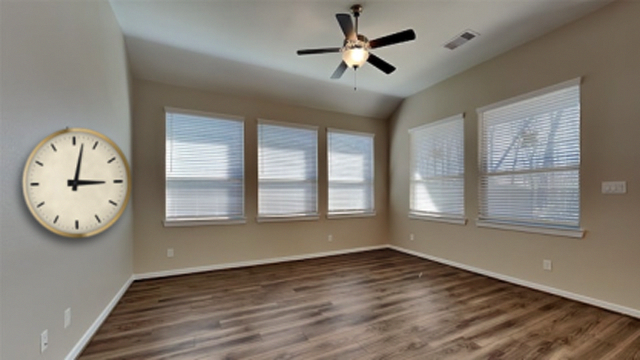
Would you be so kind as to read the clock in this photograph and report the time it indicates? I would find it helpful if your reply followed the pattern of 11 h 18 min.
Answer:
3 h 02 min
